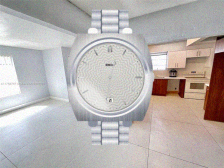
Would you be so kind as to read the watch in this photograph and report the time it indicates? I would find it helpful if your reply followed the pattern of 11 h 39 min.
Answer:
12 h 31 min
